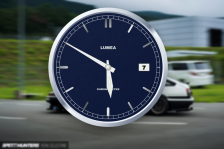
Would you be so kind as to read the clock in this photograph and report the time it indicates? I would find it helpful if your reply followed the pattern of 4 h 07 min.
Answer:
5 h 50 min
